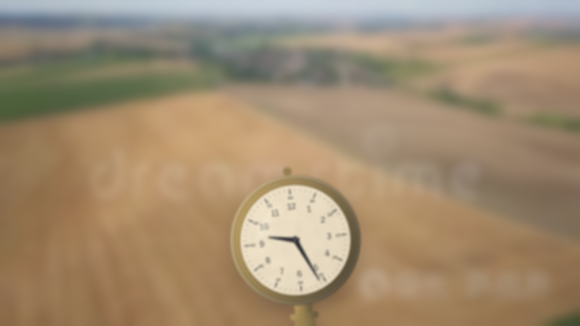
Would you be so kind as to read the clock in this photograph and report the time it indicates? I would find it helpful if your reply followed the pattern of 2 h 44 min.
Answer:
9 h 26 min
